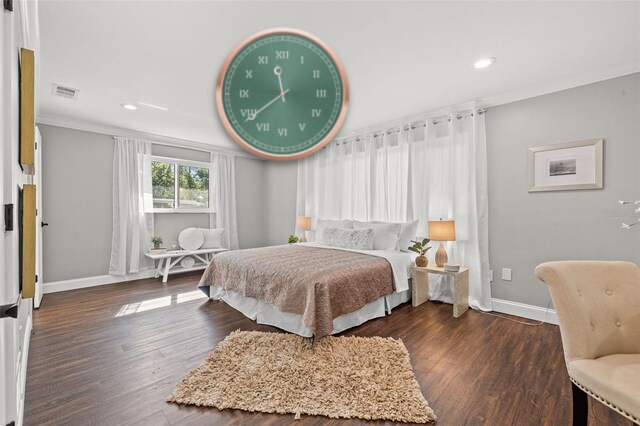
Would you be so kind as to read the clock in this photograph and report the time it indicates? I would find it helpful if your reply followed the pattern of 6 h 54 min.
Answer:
11 h 39 min
